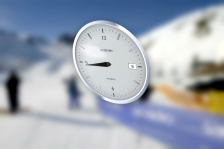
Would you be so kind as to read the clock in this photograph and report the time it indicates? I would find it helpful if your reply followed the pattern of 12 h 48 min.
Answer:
8 h 44 min
